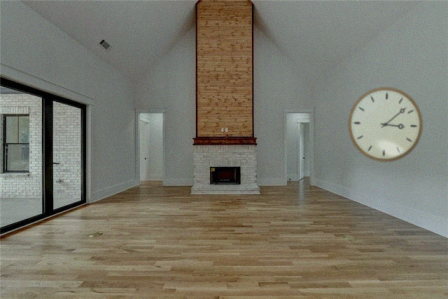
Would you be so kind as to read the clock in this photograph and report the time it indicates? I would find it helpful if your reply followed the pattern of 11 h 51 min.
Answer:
3 h 08 min
